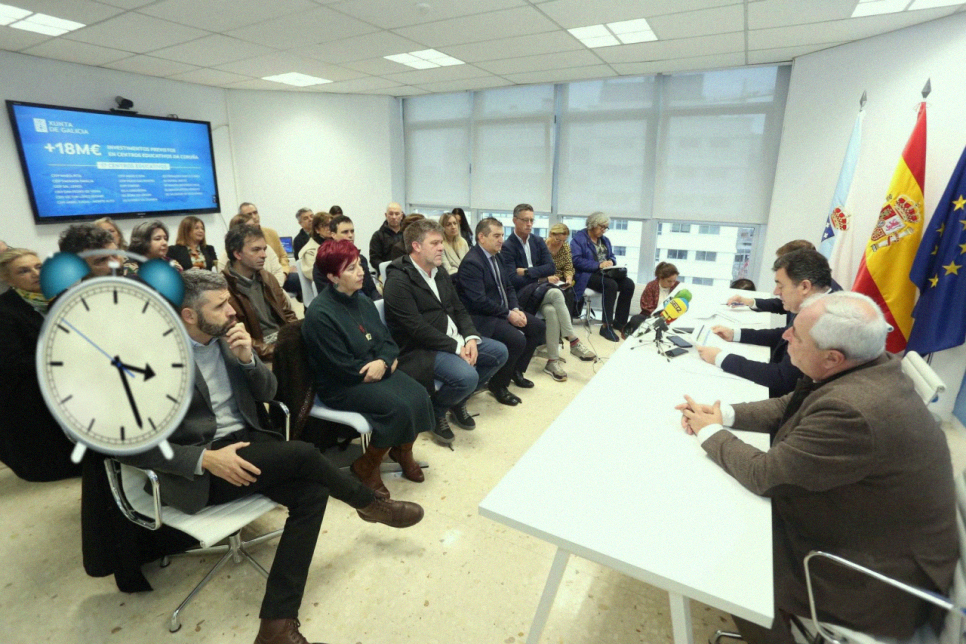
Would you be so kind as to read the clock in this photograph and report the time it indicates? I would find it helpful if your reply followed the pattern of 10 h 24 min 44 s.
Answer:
3 h 26 min 51 s
